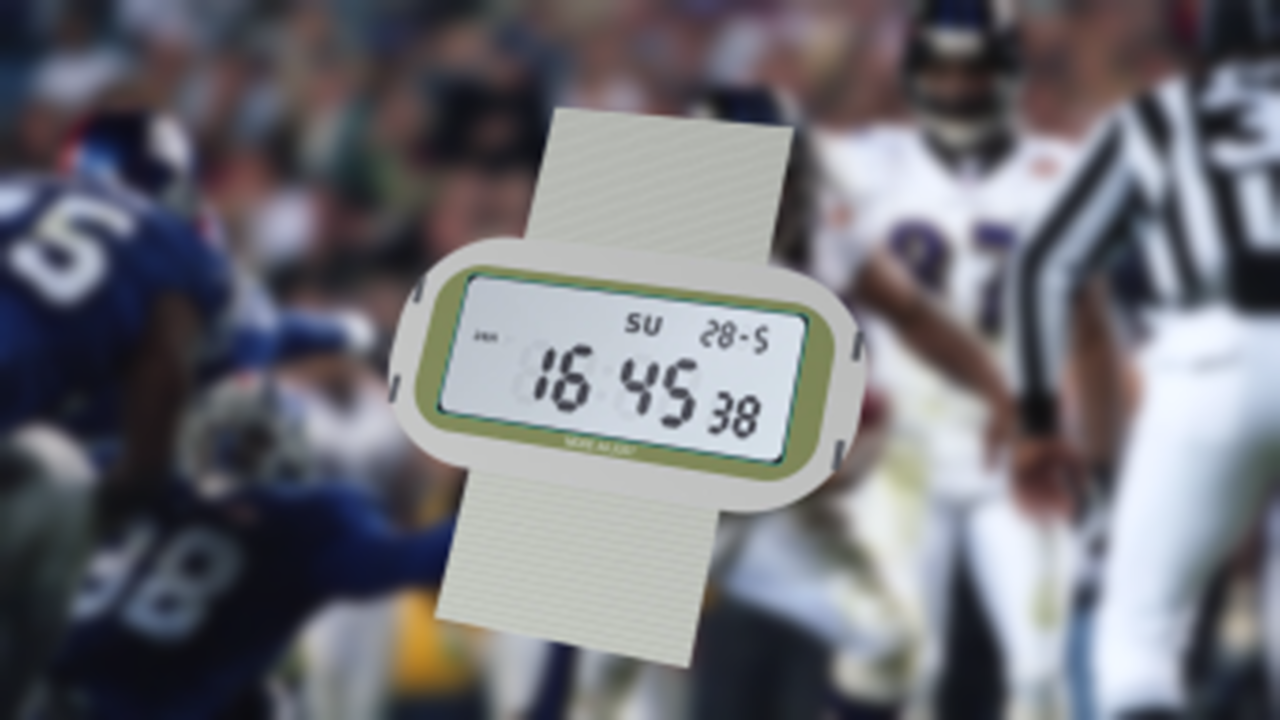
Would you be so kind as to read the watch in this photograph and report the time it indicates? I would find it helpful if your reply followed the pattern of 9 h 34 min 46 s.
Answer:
16 h 45 min 38 s
